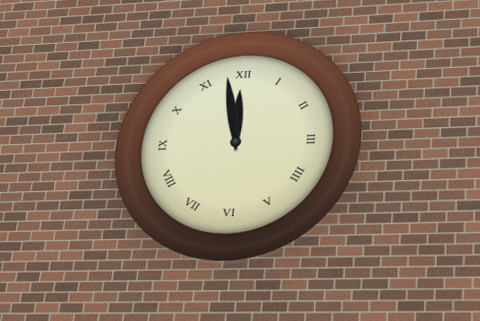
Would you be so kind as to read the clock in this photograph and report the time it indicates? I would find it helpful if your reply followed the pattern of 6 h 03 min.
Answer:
11 h 58 min
